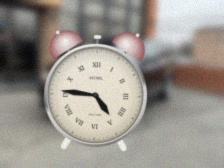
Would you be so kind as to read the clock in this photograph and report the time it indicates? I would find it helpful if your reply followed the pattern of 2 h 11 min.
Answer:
4 h 46 min
